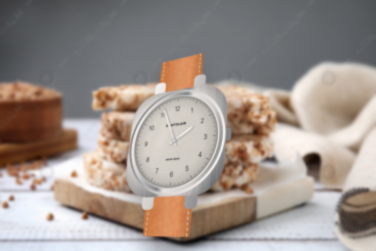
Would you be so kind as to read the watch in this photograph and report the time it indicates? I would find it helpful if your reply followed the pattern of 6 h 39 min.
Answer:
1 h 56 min
